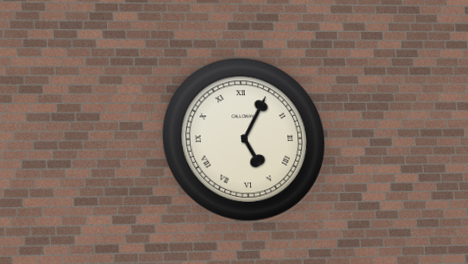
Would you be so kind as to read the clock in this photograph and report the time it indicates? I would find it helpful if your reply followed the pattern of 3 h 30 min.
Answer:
5 h 05 min
